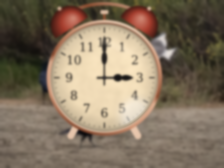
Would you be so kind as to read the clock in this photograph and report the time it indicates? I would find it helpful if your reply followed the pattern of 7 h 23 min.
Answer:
3 h 00 min
